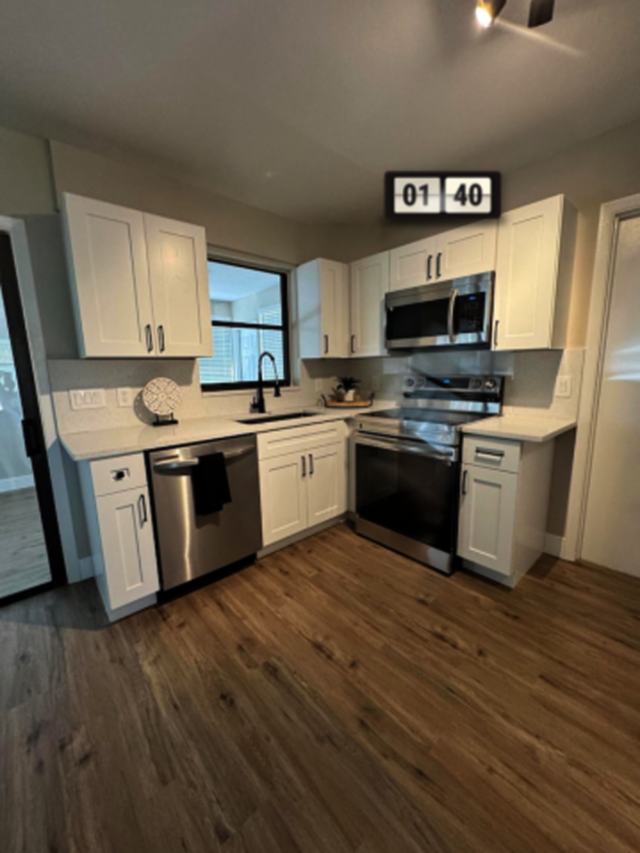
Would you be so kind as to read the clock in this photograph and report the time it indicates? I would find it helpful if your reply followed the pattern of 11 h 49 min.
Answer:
1 h 40 min
